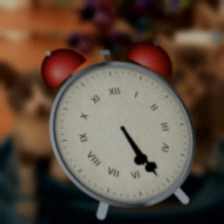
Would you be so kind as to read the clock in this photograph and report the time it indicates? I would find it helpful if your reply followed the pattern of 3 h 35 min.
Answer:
5 h 26 min
